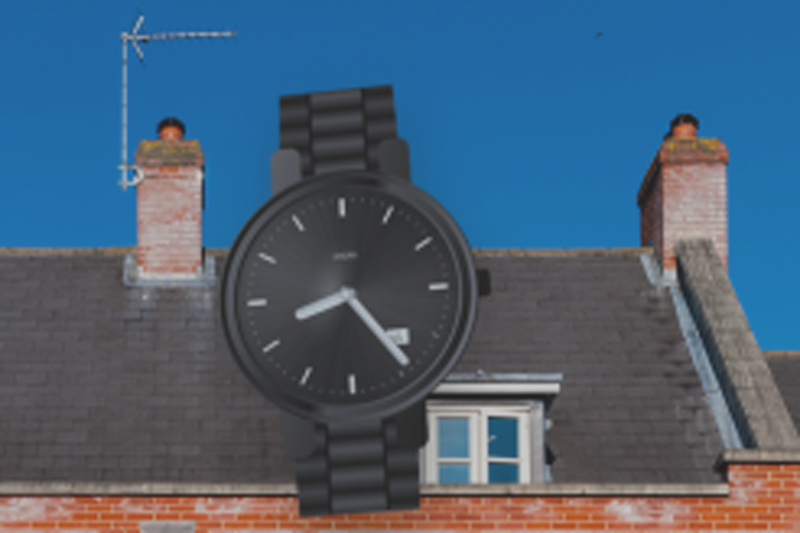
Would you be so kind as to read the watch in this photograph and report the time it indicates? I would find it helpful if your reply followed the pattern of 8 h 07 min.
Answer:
8 h 24 min
